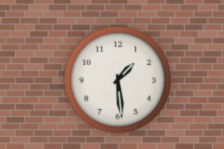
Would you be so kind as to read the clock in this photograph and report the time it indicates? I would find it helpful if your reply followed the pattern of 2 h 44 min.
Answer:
1 h 29 min
